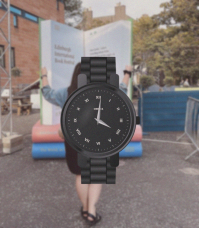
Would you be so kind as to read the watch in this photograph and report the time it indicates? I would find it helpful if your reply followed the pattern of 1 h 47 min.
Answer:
4 h 01 min
